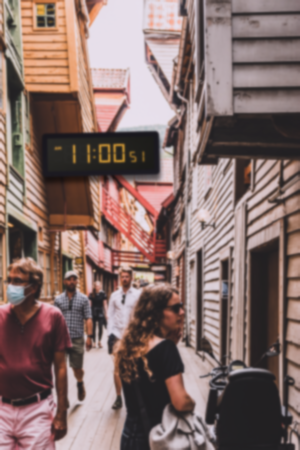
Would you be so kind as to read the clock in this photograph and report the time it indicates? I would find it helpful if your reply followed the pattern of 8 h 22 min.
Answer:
11 h 00 min
